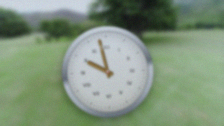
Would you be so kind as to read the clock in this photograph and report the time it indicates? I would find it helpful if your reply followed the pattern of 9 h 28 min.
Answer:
9 h 58 min
